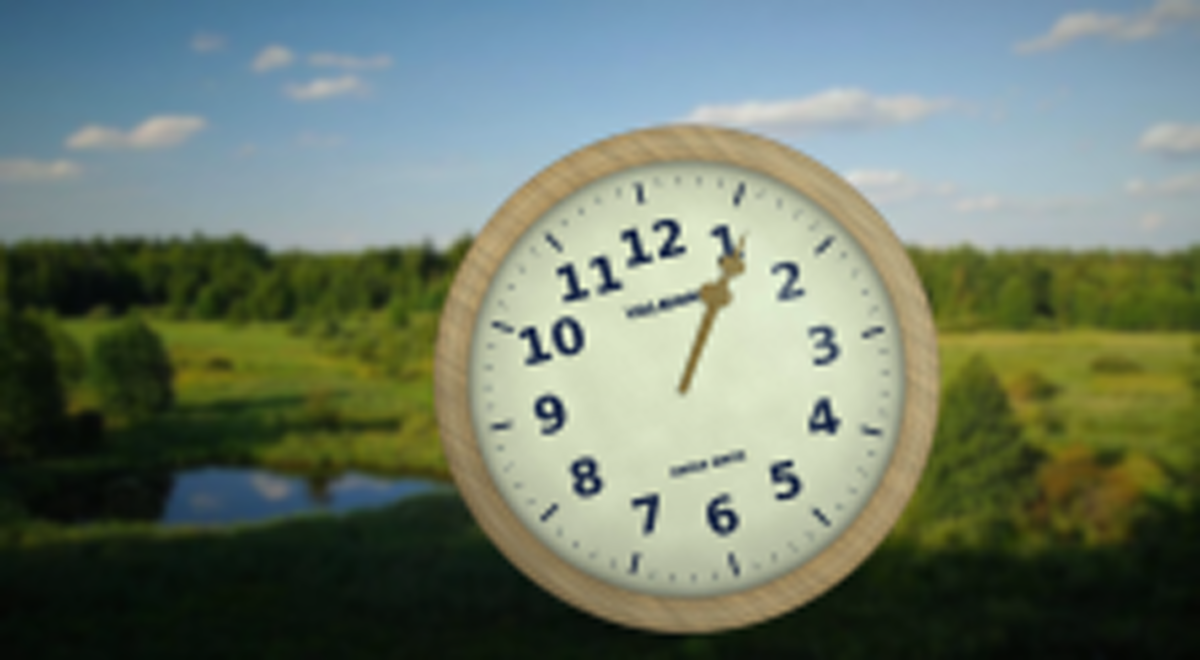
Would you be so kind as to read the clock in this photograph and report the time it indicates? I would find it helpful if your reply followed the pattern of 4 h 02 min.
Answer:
1 h 06 min
